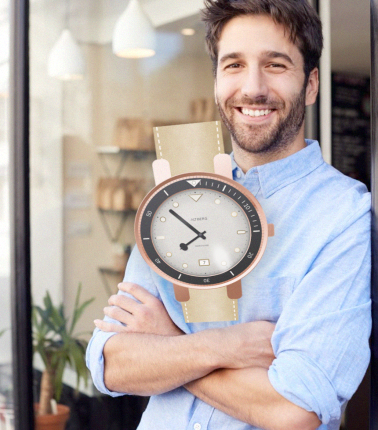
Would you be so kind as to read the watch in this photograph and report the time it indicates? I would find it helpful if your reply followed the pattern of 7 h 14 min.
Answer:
7 h 53 min
